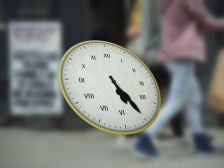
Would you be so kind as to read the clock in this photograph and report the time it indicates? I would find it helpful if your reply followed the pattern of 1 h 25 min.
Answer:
5 h 25 min
